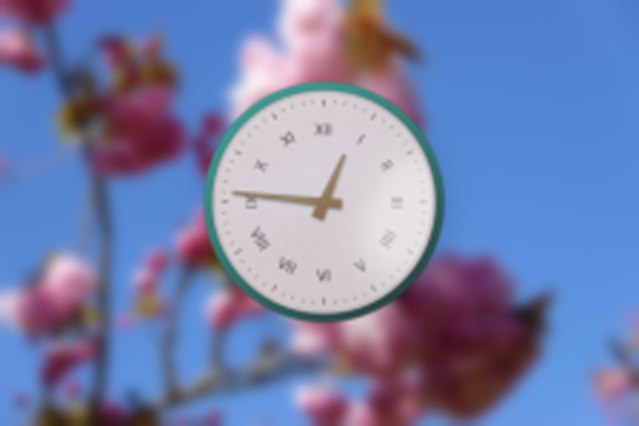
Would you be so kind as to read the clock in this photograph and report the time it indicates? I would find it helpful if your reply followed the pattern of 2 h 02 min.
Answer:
12 h 46 min
